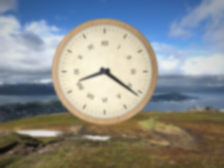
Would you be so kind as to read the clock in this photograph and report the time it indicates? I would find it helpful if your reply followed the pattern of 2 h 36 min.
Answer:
8 h 21 min
